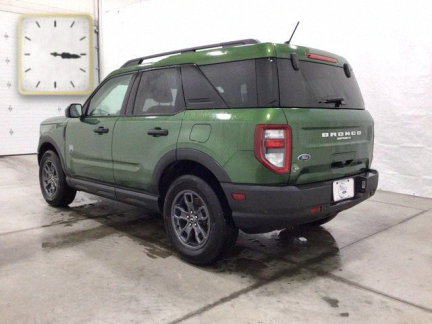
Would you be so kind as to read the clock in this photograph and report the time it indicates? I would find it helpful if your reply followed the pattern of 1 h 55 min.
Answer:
3 h 16 min
